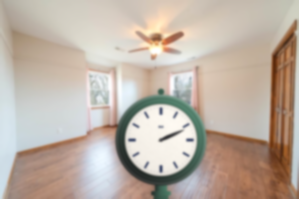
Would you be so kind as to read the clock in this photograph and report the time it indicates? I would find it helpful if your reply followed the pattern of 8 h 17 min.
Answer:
2 h 11 min
